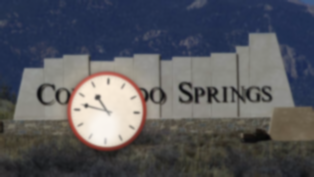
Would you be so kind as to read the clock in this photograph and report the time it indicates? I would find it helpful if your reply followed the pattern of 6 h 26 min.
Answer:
10 h 47 min
